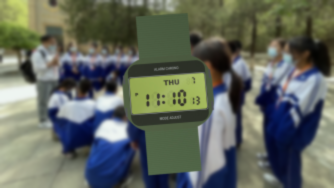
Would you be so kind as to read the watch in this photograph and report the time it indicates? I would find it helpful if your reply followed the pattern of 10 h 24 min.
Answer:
11 h 10 min
